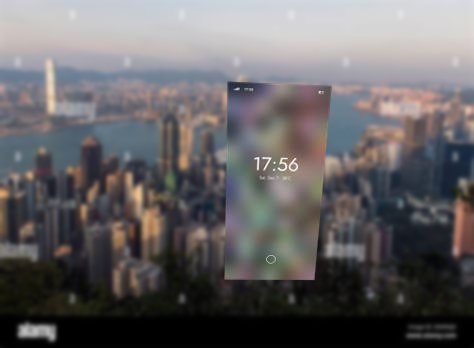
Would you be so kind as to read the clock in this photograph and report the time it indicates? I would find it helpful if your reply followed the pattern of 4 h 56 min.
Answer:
17 h 56 min
